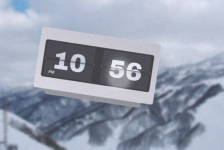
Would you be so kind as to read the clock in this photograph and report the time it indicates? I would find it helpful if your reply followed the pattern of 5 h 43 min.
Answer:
10 h 56 min
